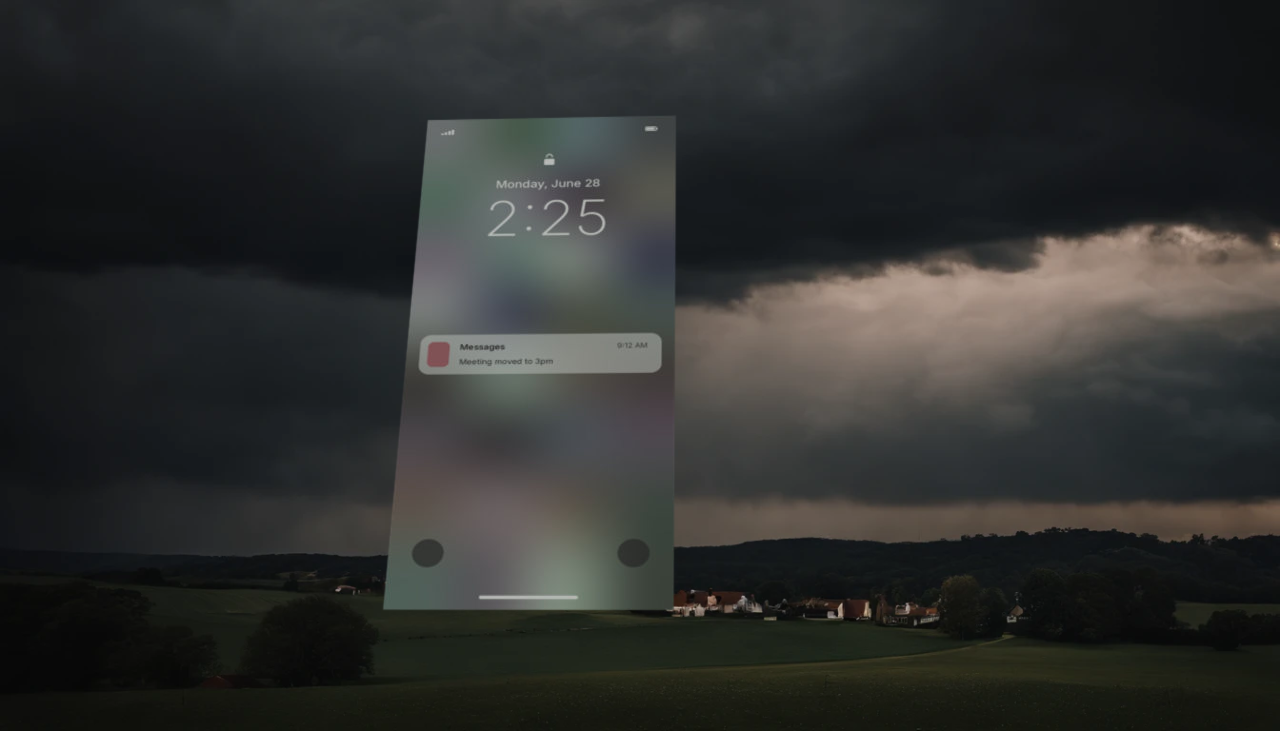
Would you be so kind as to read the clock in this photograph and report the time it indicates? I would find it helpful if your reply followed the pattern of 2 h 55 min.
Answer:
2 h 25 min
